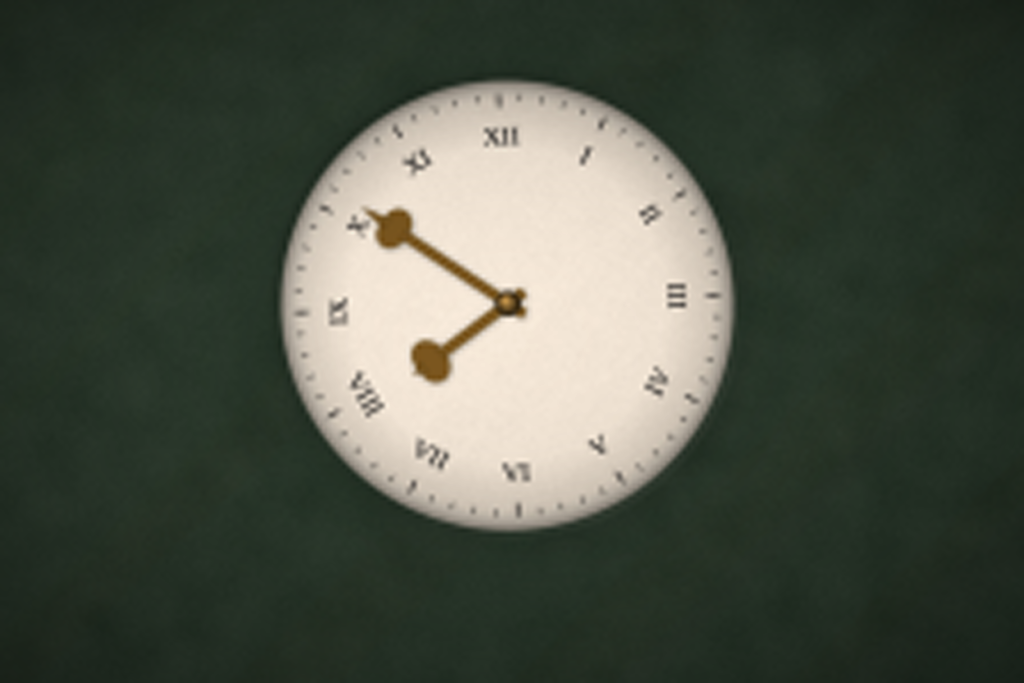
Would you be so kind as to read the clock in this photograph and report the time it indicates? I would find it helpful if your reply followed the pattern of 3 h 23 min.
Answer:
7 h 51 min
